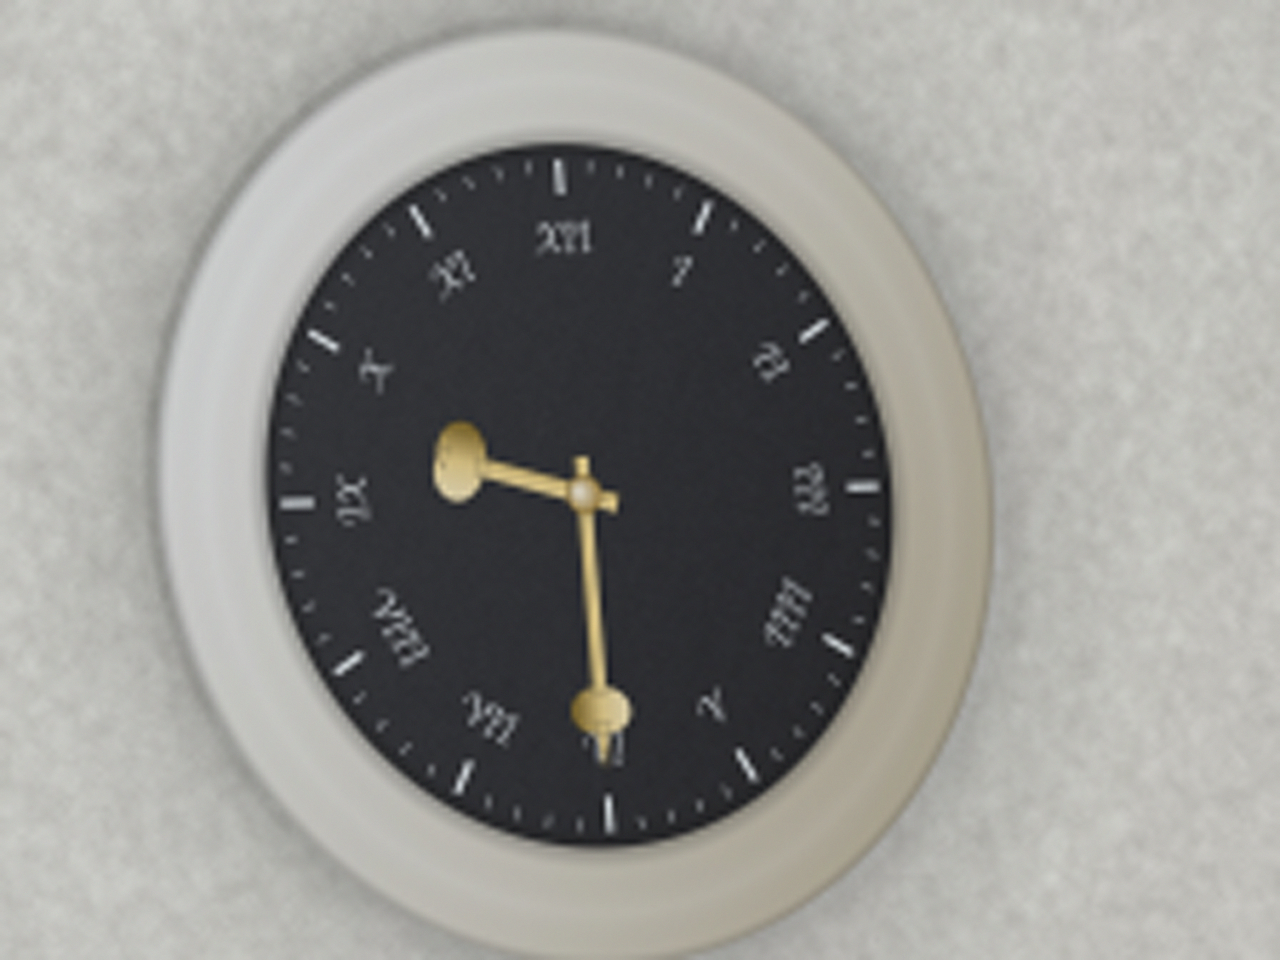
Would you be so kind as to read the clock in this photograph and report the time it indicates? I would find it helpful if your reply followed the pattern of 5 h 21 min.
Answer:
9 h 30 min
